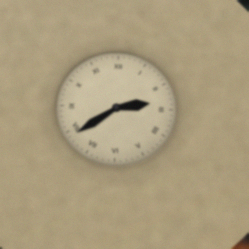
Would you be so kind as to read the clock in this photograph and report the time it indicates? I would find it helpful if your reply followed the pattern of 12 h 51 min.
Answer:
2 h 39 min
